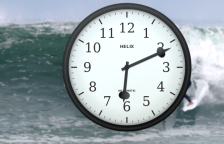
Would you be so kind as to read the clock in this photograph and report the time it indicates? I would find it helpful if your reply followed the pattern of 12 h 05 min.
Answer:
6 h 11 min
